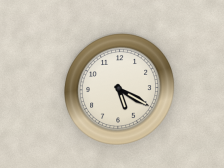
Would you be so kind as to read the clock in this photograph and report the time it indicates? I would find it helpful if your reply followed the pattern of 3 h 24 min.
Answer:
5 h 20 min
